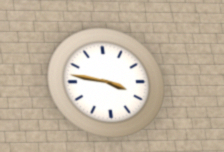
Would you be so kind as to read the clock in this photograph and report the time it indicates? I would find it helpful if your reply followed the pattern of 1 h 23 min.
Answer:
3 h 47 min
